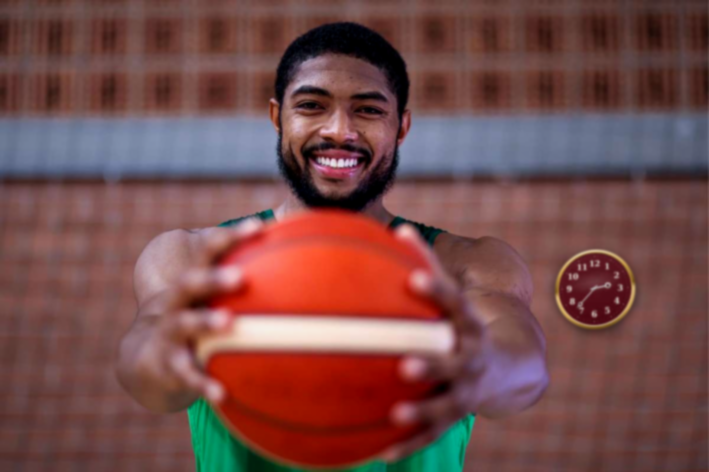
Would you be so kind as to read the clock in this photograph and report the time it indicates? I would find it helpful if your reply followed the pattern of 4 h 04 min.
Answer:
2 h 37 min
